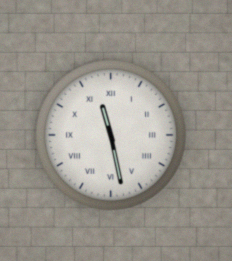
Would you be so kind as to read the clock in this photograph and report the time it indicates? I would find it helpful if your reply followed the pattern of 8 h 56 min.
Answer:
11 h 28 min
